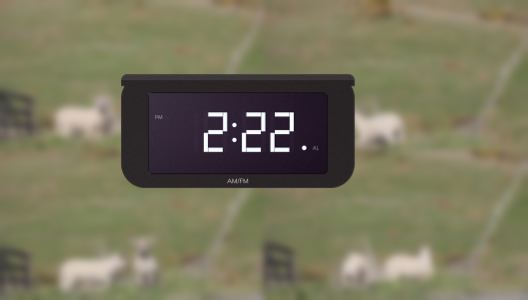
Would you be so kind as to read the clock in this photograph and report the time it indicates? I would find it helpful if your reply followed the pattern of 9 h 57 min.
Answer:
2 h 22 min
